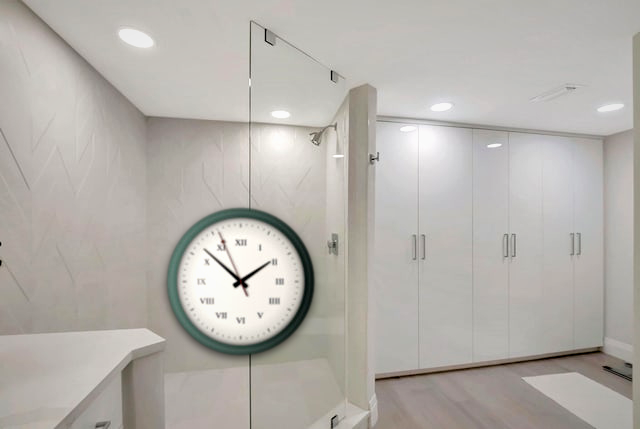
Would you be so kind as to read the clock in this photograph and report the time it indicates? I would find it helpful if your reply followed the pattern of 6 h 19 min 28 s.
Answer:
1 h 51 min 56 s
